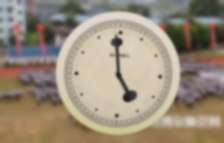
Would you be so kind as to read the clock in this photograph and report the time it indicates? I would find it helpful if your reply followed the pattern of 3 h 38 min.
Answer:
4 h 59 min
